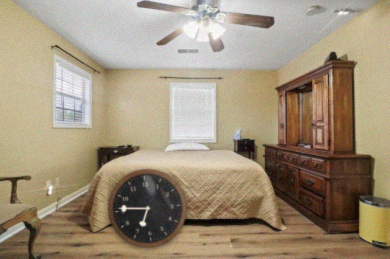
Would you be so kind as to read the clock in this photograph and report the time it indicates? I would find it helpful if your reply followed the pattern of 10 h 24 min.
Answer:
6 h 46 min
